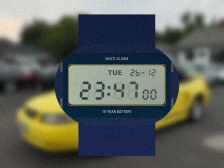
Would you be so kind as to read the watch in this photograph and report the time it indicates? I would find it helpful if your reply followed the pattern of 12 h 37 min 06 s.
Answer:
23 h 47 min 00 s
